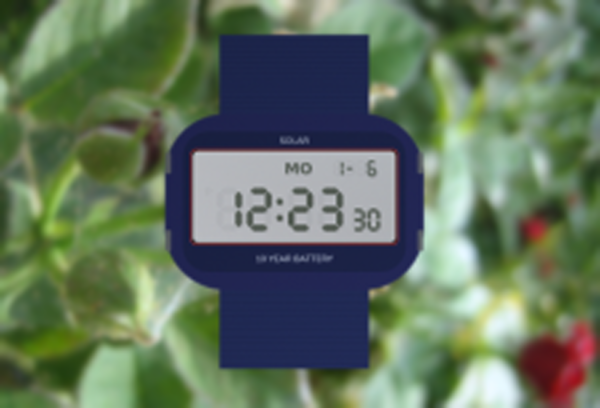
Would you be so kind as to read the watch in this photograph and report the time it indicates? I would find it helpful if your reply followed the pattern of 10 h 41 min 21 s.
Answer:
12 h 23 min 30 s
